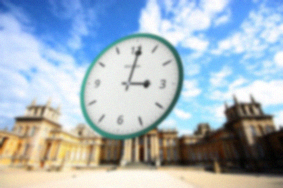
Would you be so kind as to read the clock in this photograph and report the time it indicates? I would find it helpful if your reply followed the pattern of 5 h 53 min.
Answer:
3 h 01 min
